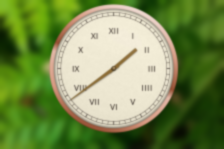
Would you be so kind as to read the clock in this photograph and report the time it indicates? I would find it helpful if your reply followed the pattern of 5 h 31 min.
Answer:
1 h 39 min
